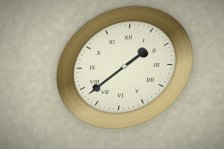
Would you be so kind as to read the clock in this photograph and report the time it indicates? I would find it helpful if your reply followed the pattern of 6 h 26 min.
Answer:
1 h 38 min
